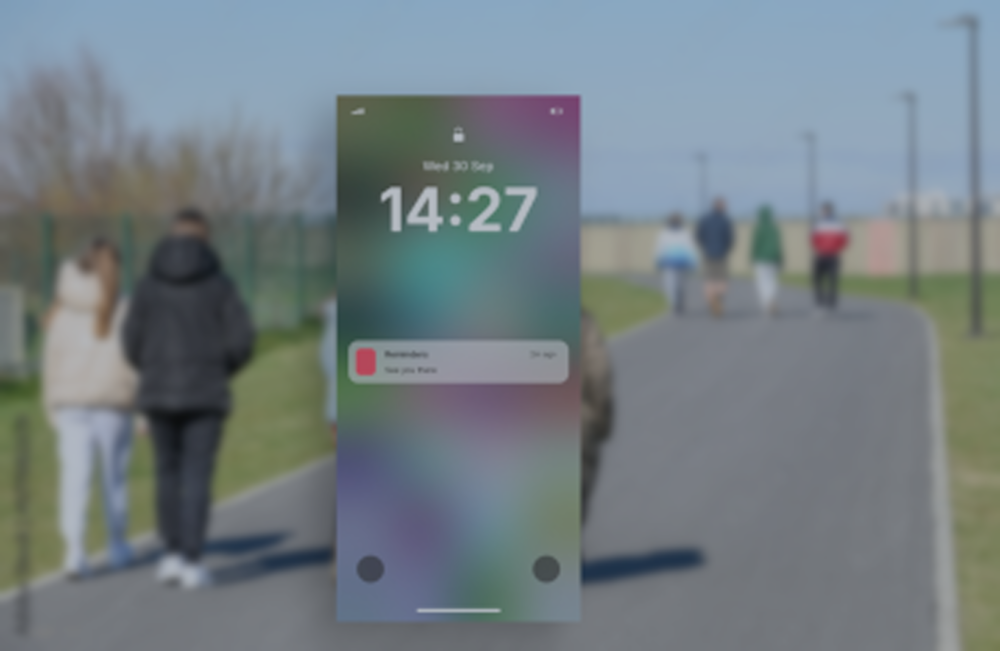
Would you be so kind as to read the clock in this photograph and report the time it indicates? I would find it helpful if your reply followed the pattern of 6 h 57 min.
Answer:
14 h 27 min
